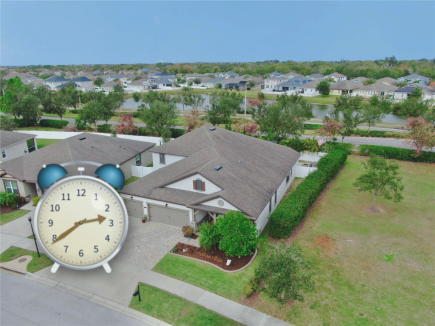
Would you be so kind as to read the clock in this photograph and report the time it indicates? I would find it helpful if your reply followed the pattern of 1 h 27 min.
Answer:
2 h 39 min
